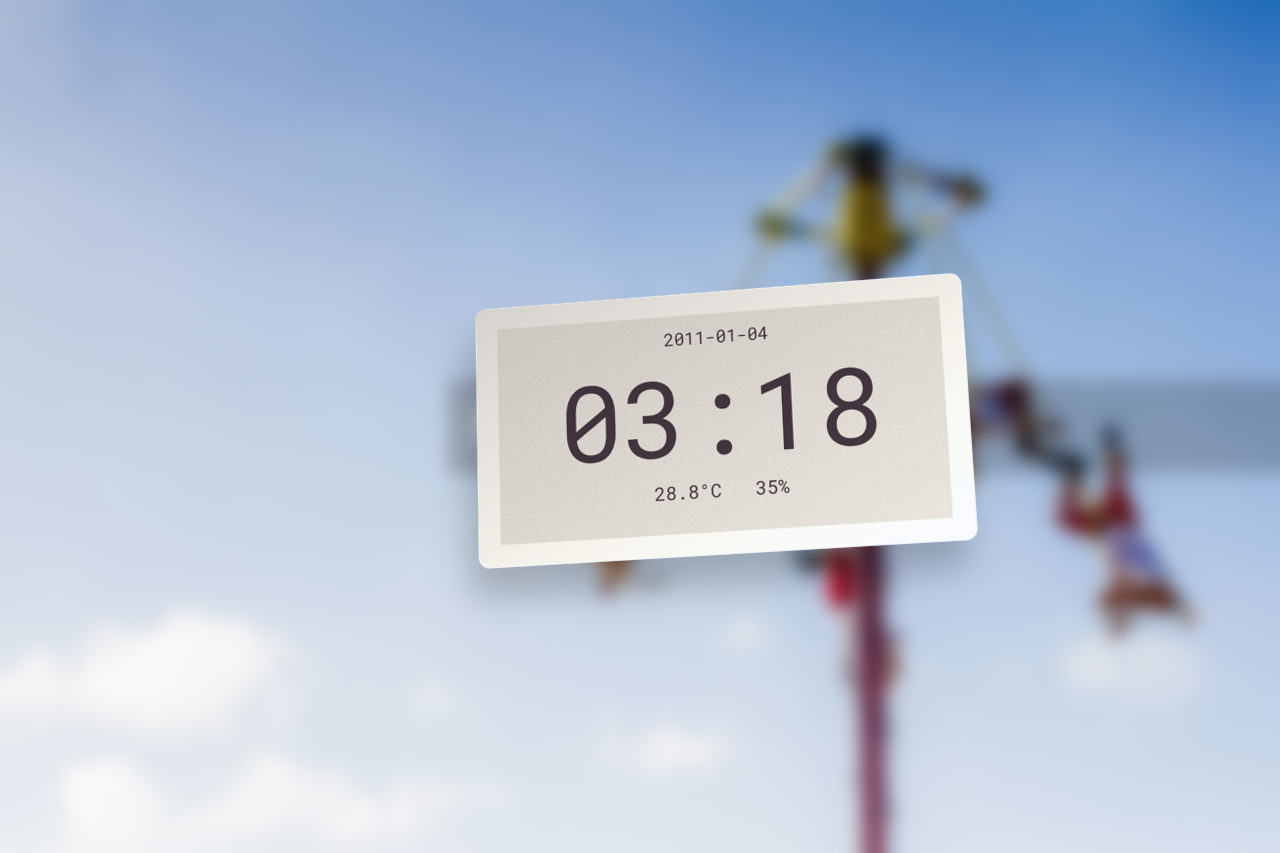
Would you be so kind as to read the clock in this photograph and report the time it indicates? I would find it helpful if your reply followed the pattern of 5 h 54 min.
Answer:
3 h 18 min
